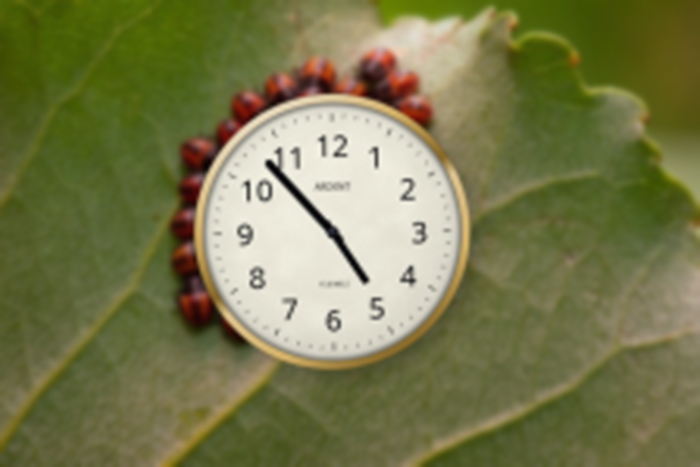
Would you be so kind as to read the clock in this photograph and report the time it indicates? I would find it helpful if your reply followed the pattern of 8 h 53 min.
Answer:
4 h 53 min
